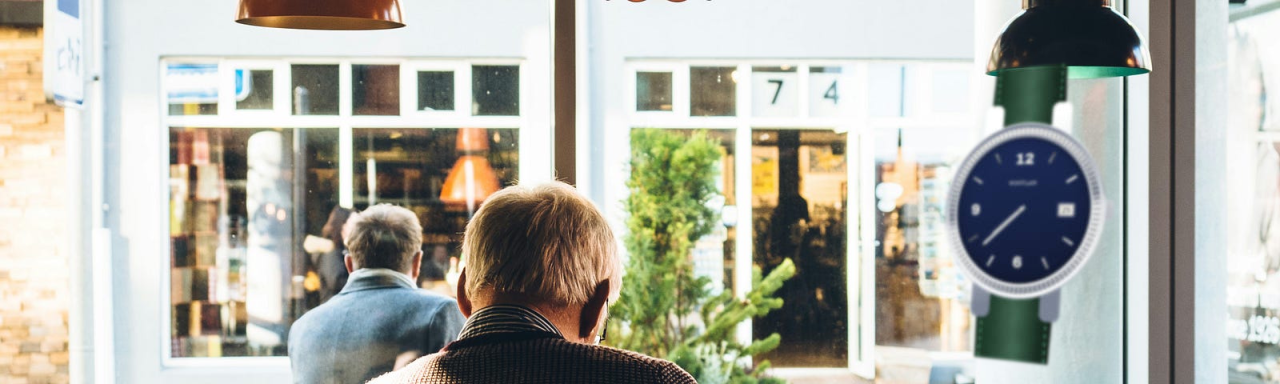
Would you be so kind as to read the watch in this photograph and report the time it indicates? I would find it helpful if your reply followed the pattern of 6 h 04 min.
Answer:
7 h 38 min
